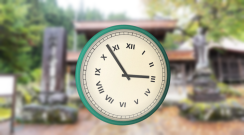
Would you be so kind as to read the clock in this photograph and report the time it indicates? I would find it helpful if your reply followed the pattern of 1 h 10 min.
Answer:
2 h 53 min
